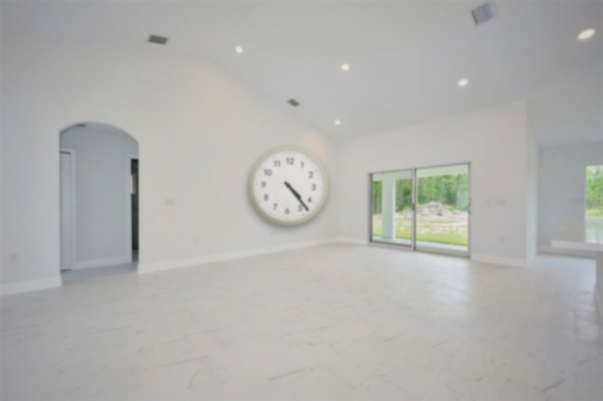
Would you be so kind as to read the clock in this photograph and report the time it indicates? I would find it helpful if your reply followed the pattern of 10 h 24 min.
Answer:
4 h 23 min
